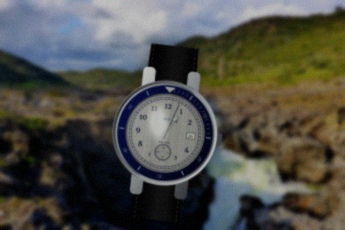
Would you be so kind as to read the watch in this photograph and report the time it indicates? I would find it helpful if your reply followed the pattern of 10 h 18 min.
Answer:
1 h 03 min
